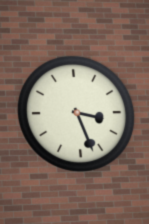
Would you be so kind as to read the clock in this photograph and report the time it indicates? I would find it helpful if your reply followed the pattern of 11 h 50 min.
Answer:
3 h 27 min
